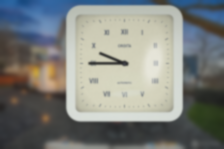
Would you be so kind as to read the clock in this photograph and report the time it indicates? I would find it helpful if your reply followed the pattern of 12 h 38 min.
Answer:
9 h 45 min
